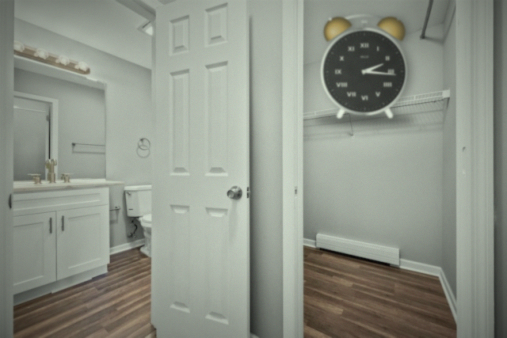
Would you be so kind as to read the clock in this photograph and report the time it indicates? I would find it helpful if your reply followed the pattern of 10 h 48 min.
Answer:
2 h 16 min
